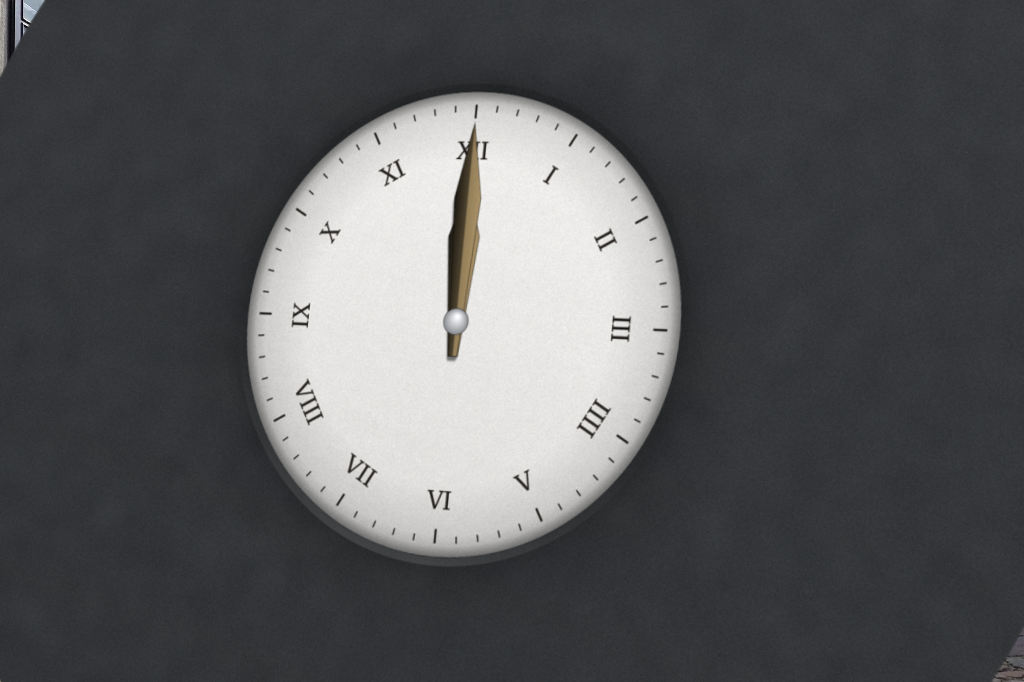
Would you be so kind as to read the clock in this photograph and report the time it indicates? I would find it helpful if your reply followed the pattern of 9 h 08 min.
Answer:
12 h 00 min
